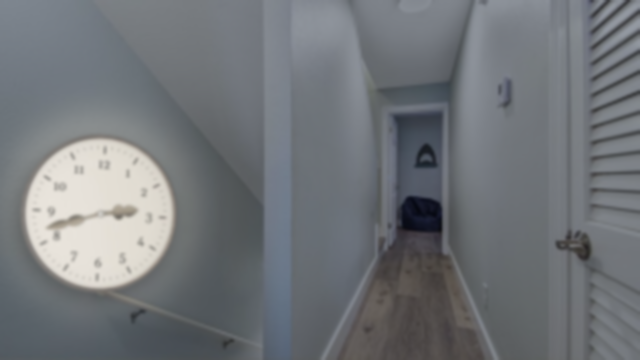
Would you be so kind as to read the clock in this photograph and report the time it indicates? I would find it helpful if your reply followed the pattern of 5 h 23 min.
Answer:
2 h 42 min
